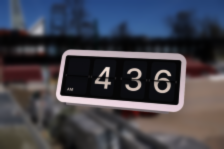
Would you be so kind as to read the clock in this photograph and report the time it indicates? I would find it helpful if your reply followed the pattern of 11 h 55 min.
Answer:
4 h 36 min
